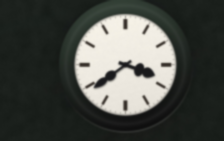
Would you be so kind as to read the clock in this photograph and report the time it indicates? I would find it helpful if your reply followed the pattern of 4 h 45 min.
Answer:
3 h 39 min
